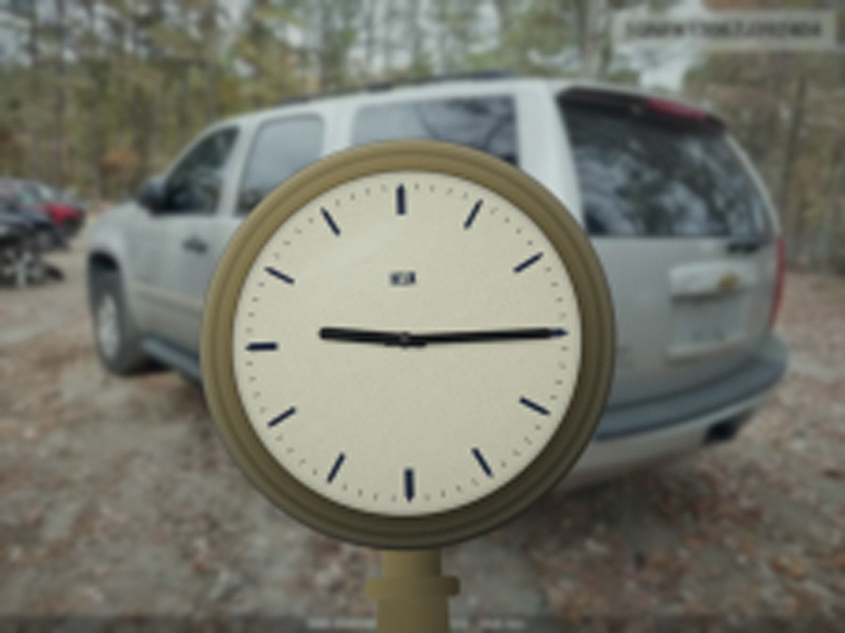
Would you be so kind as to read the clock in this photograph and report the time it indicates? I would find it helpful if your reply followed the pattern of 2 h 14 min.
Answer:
9 h 15 min
